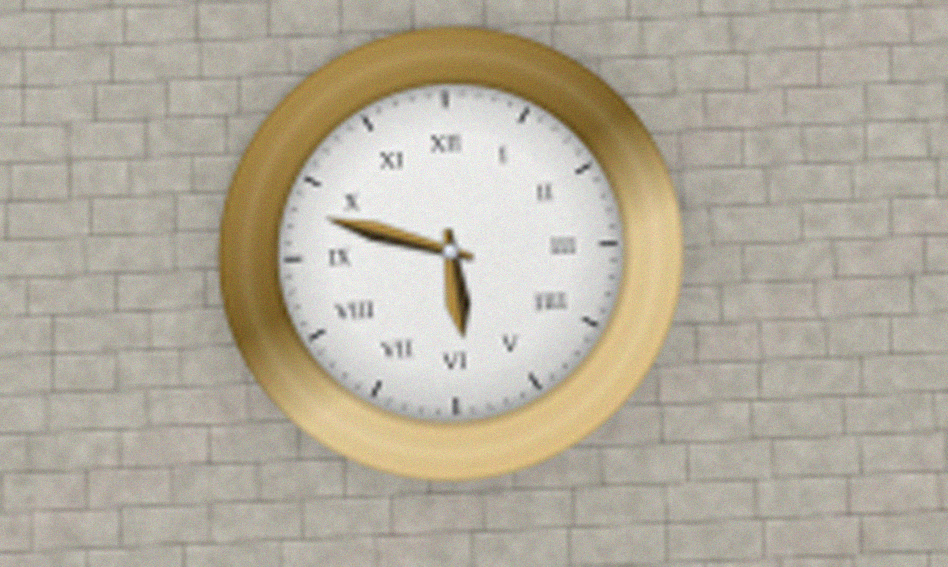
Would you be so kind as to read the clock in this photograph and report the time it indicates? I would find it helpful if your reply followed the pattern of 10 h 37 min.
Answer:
5 h 48 min
